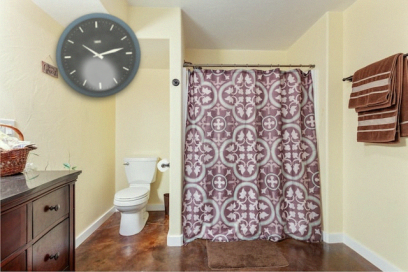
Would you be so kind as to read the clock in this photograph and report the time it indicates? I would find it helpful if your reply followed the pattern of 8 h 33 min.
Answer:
10 h 13 min
